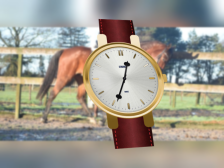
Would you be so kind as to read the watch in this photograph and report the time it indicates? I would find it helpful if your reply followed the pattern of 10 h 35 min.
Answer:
12 h 34 min
